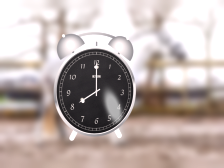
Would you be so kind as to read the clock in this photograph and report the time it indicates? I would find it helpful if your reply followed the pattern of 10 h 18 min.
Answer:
8 h 00 min
